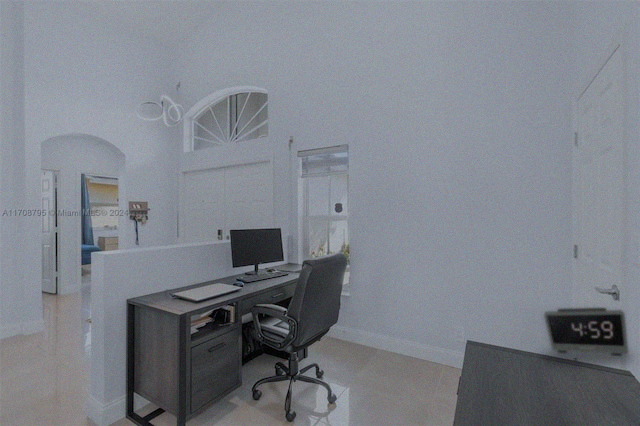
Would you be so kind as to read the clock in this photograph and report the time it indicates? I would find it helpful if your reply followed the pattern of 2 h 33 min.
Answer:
4 h 59 min
